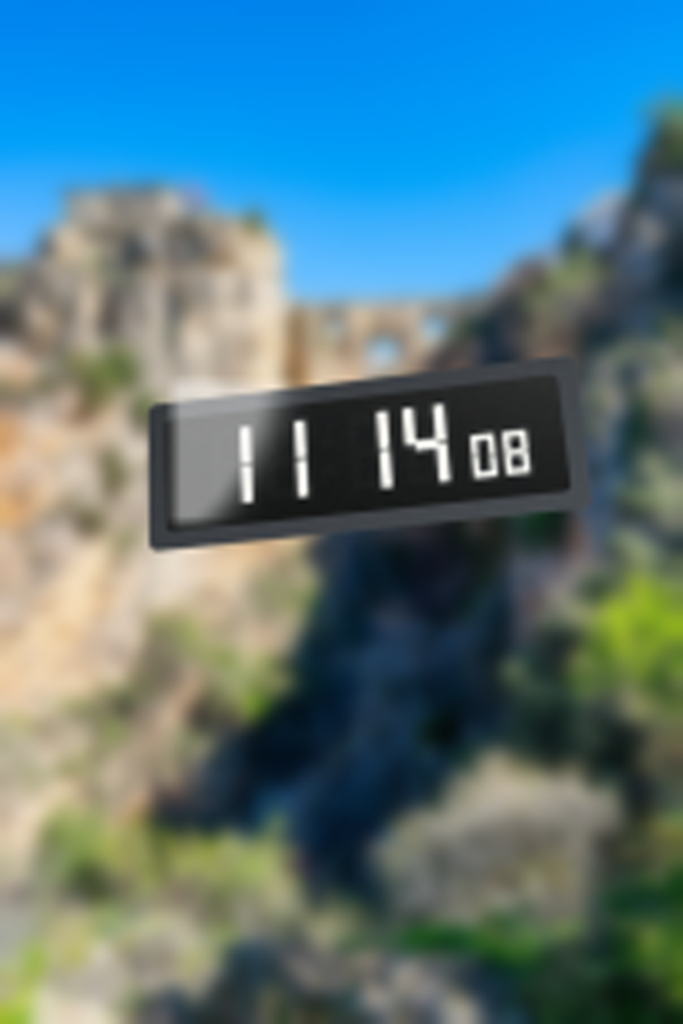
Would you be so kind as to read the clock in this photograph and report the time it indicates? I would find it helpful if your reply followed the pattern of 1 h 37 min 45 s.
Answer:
11 h 14 min 08 s
